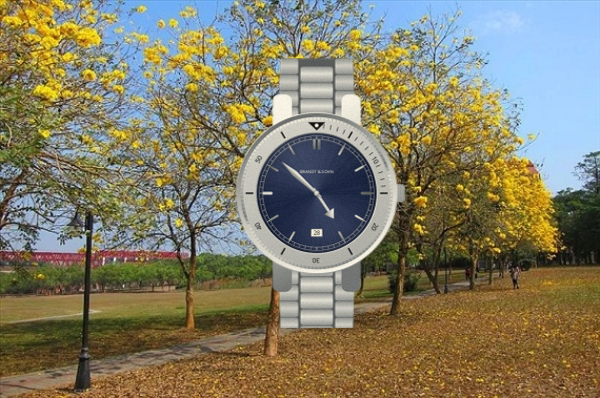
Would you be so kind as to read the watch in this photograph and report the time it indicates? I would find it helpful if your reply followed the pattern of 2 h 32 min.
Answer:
4 h 52 min
